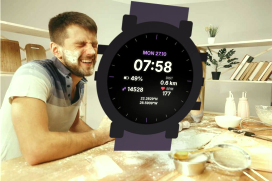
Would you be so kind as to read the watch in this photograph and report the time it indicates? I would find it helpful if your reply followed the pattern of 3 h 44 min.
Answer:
7 h 58 min
